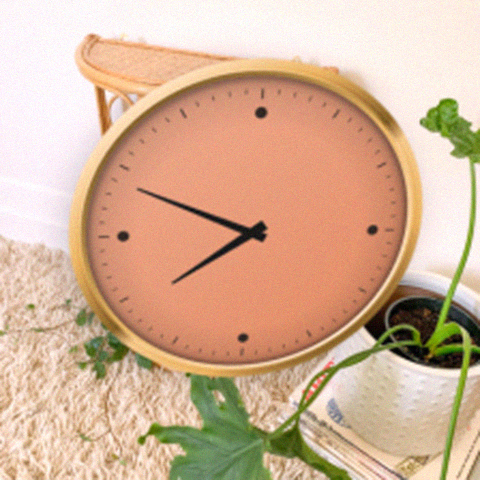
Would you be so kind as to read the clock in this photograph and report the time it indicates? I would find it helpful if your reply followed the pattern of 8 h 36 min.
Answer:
7 h 49 min
